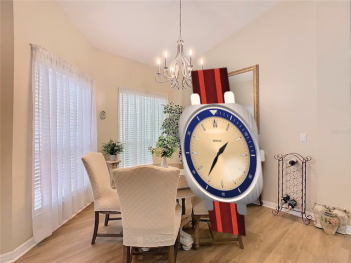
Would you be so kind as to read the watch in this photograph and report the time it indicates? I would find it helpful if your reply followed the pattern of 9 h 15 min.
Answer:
1 h 36 min
